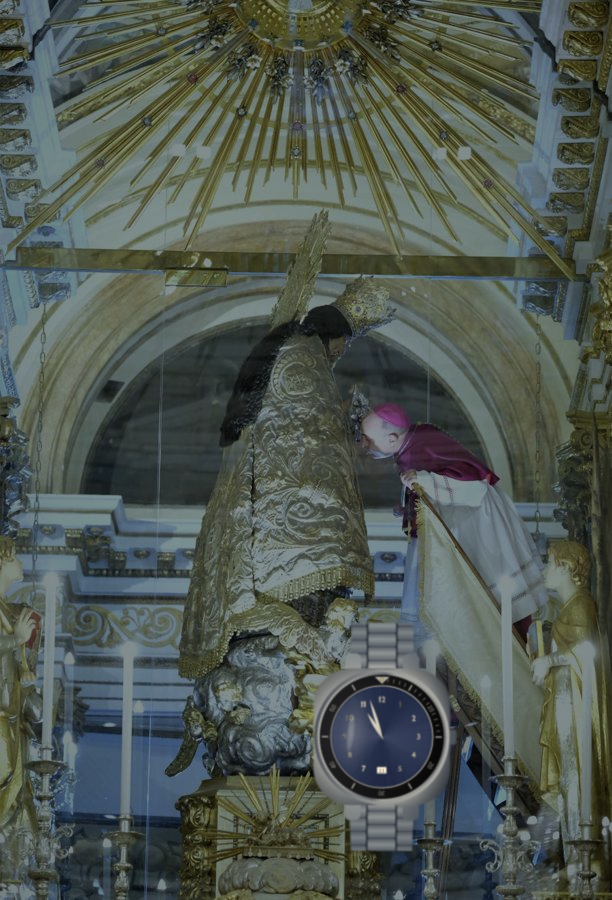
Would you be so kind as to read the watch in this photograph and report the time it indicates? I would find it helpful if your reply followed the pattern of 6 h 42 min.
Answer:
10 h 57 min
